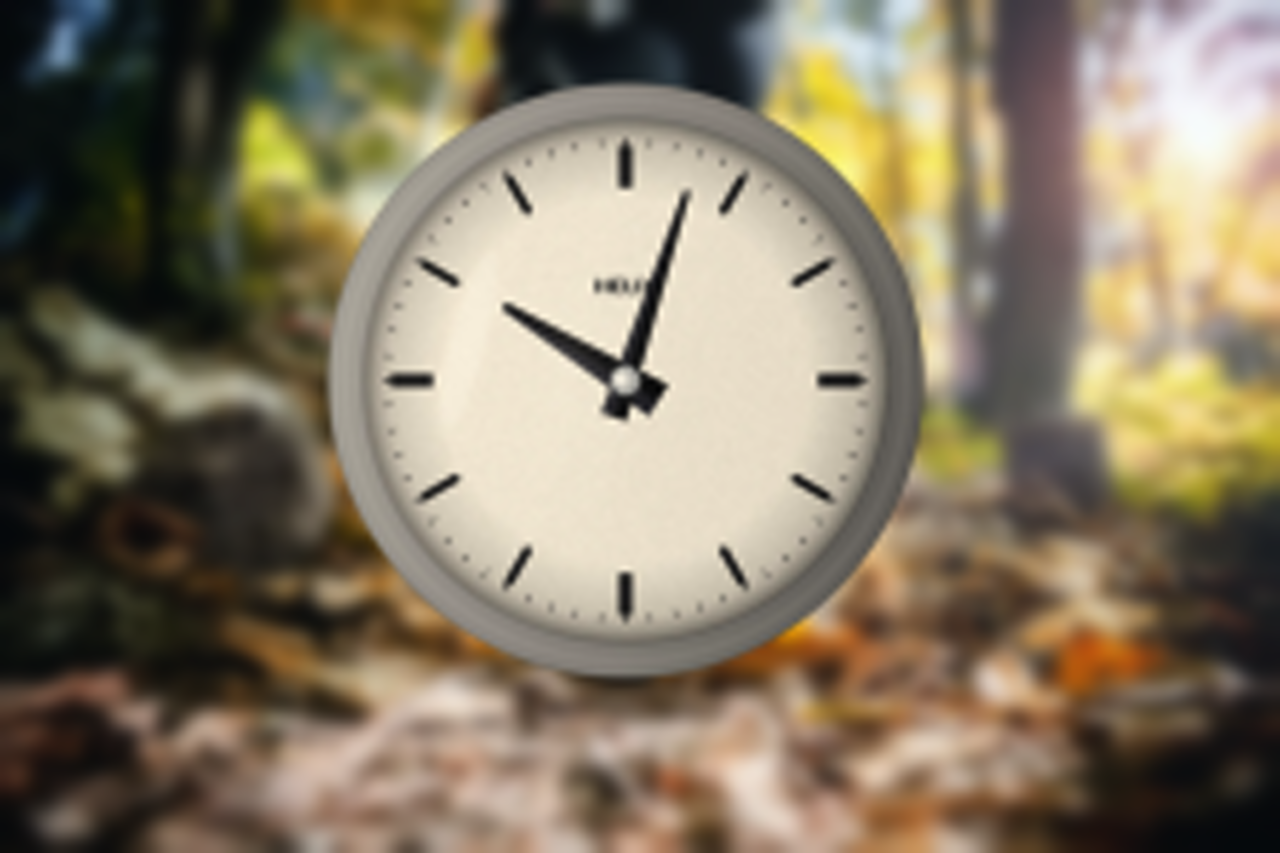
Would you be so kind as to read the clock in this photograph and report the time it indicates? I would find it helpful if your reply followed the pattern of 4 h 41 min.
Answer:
10 h 03 min
